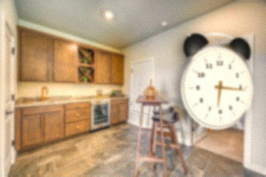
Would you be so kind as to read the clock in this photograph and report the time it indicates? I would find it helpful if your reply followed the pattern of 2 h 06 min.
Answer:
6 h 16 min
